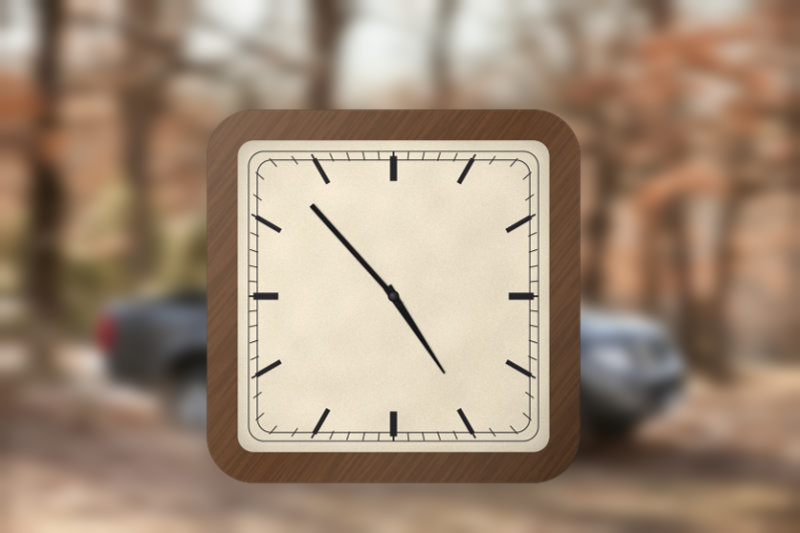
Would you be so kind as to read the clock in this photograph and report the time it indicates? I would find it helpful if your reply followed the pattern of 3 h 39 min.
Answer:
4 h 53 min
